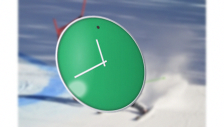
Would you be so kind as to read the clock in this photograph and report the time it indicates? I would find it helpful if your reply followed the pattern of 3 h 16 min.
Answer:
11 h 41 min
